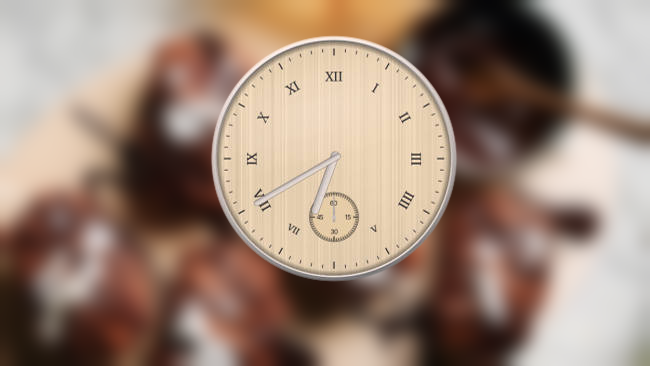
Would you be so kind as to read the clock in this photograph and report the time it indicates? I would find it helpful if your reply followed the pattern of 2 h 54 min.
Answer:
6 h 40 min
